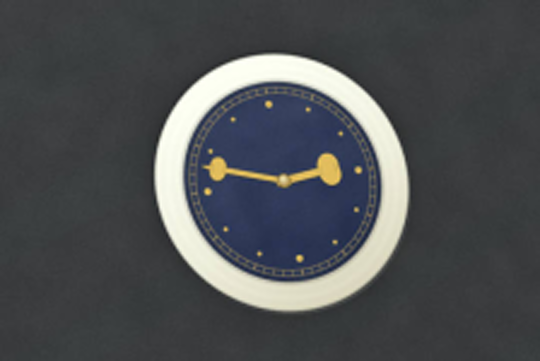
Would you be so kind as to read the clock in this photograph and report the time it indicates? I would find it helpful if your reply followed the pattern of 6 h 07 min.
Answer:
2 h 48 min
